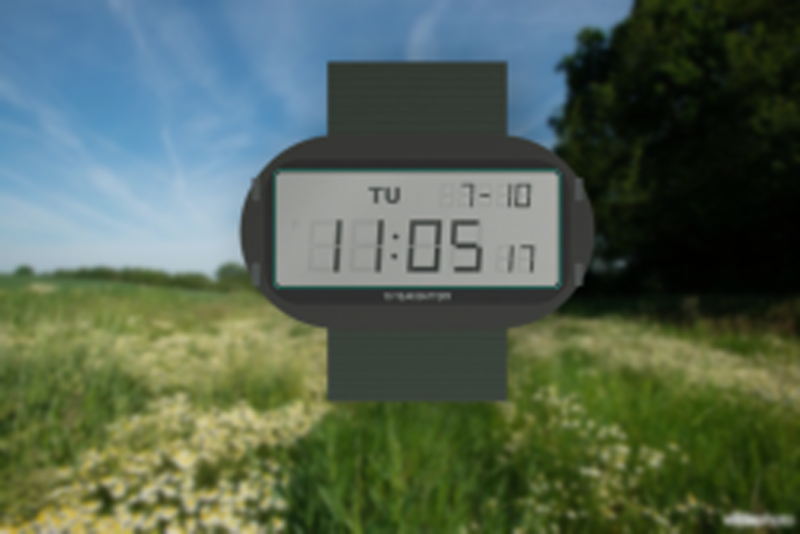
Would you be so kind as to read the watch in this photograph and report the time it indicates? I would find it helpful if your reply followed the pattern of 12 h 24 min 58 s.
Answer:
11 h 05 min 17 s
